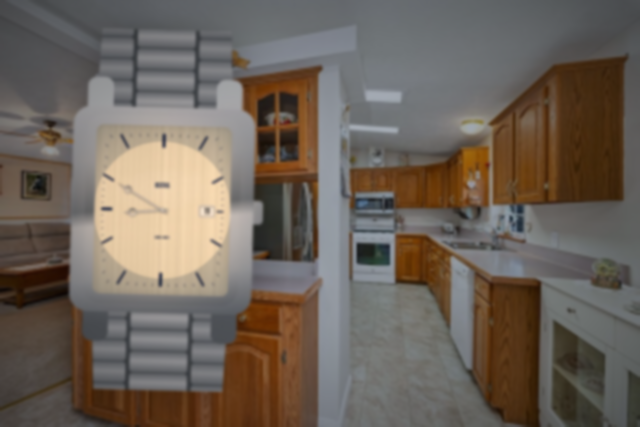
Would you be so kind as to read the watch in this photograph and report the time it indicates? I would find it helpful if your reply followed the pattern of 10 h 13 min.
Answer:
8 h 50 min
